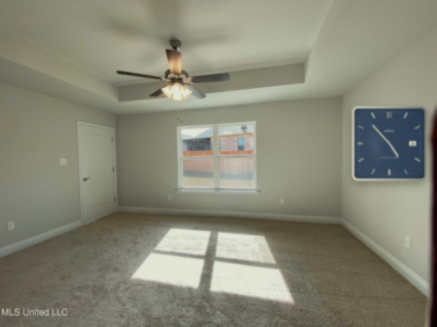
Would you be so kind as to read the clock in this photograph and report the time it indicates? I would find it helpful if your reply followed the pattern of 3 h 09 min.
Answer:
4 h 53 min
